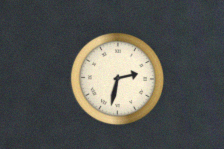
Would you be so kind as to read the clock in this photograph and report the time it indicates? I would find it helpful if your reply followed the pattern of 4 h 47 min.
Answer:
2 h 32 min
